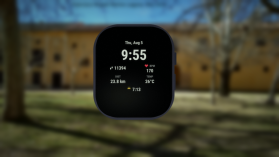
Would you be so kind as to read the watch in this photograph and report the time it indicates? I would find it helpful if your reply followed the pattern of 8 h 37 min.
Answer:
9 h 55 min
